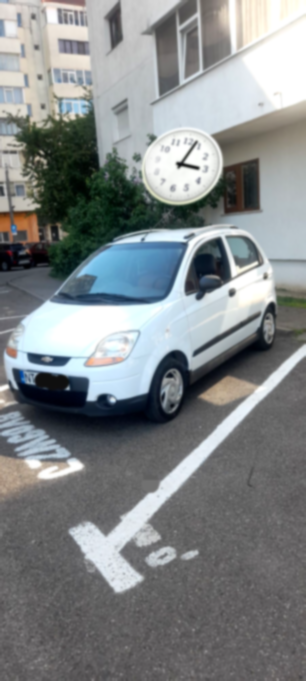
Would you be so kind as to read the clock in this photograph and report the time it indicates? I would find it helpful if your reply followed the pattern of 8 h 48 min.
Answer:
3 h 03 min
